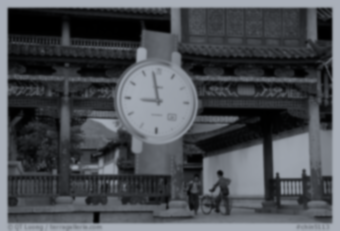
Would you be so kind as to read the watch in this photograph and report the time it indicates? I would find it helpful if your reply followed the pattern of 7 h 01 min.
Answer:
8 h 58 min
